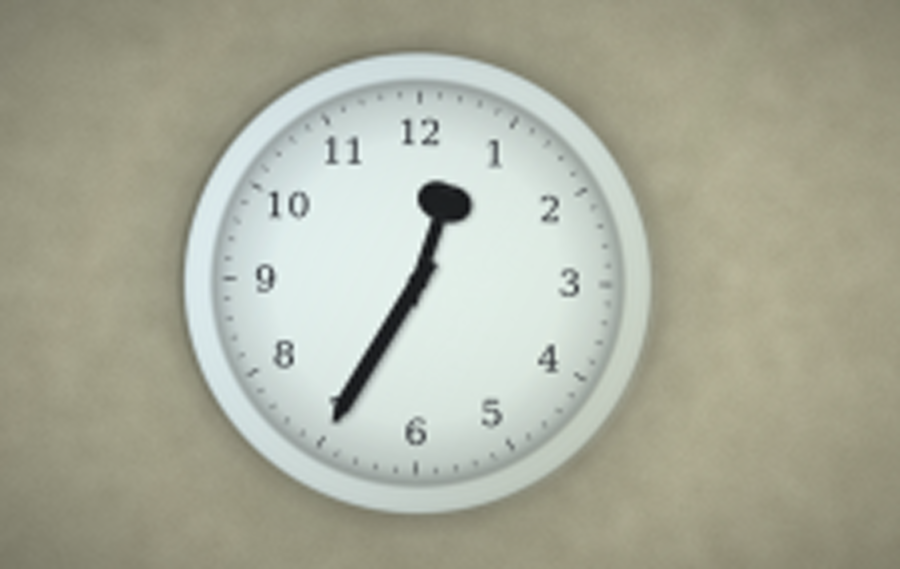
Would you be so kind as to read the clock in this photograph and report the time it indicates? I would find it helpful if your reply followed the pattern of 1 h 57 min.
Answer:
12 h 35 min
